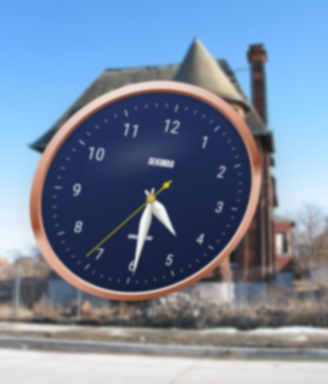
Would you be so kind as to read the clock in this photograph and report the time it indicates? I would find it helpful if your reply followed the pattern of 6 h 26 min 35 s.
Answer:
4 h 29 min 36 s
